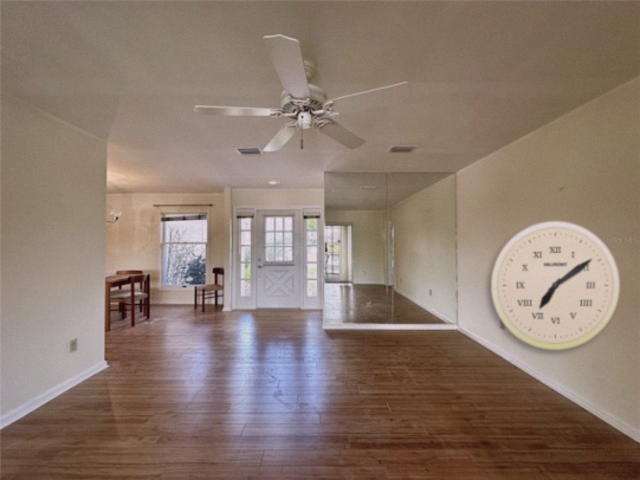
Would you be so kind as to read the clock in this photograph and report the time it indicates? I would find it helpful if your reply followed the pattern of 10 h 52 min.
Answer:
7 h 09 min
